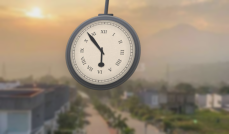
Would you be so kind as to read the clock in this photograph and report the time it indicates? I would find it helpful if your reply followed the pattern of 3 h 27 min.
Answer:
5 h 53 min
